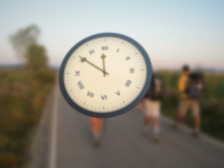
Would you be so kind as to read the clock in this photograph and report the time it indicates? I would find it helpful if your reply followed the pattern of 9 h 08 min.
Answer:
11 h 51 min
